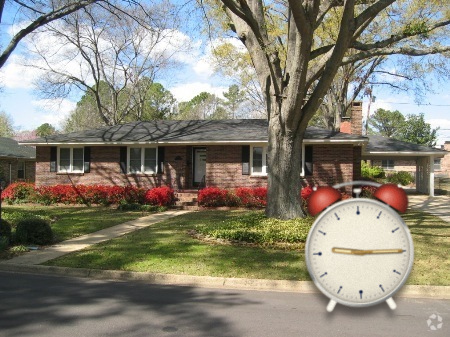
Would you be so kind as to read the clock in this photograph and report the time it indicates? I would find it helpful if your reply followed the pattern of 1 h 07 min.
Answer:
9 h 15 min
